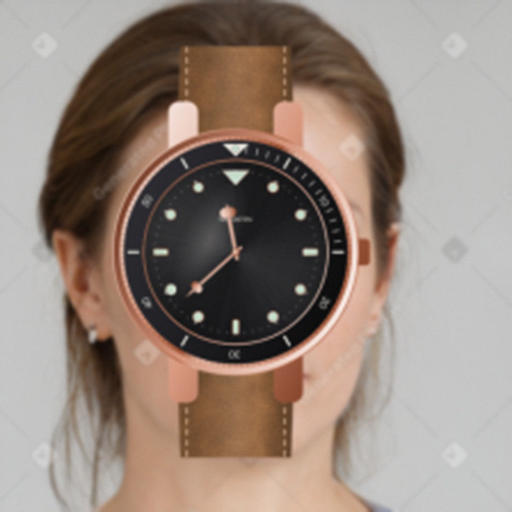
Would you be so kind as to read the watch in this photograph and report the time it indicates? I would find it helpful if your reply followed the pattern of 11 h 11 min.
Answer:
11 h 38 min
